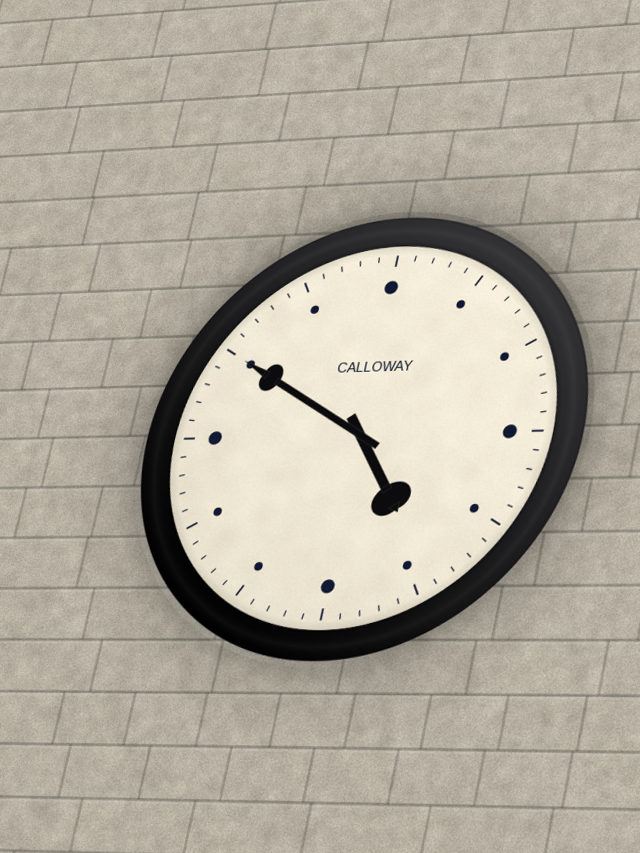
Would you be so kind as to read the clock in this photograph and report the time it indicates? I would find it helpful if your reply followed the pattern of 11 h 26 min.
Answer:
4 h 50 min
